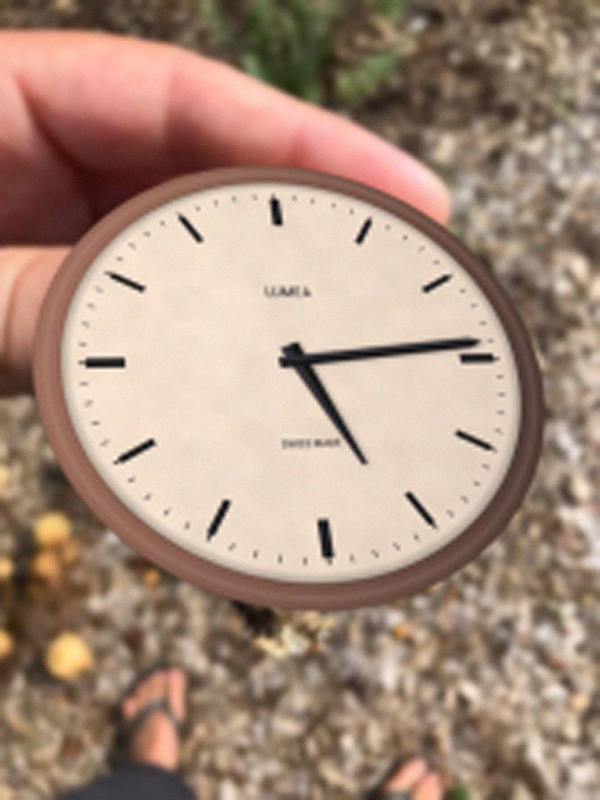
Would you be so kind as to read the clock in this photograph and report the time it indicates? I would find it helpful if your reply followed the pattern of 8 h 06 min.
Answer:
5 h 14 min
